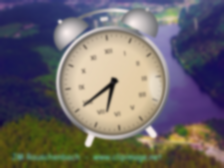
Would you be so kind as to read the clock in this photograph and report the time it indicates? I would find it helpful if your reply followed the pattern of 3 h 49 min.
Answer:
6 h 40 min
